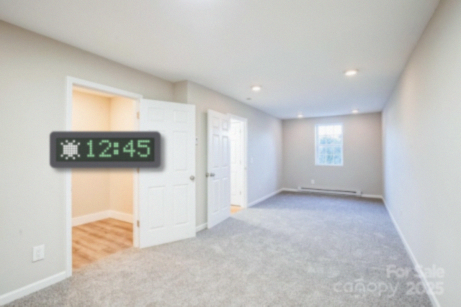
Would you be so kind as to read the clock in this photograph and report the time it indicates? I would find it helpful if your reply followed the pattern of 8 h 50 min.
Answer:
12 h 45 min
